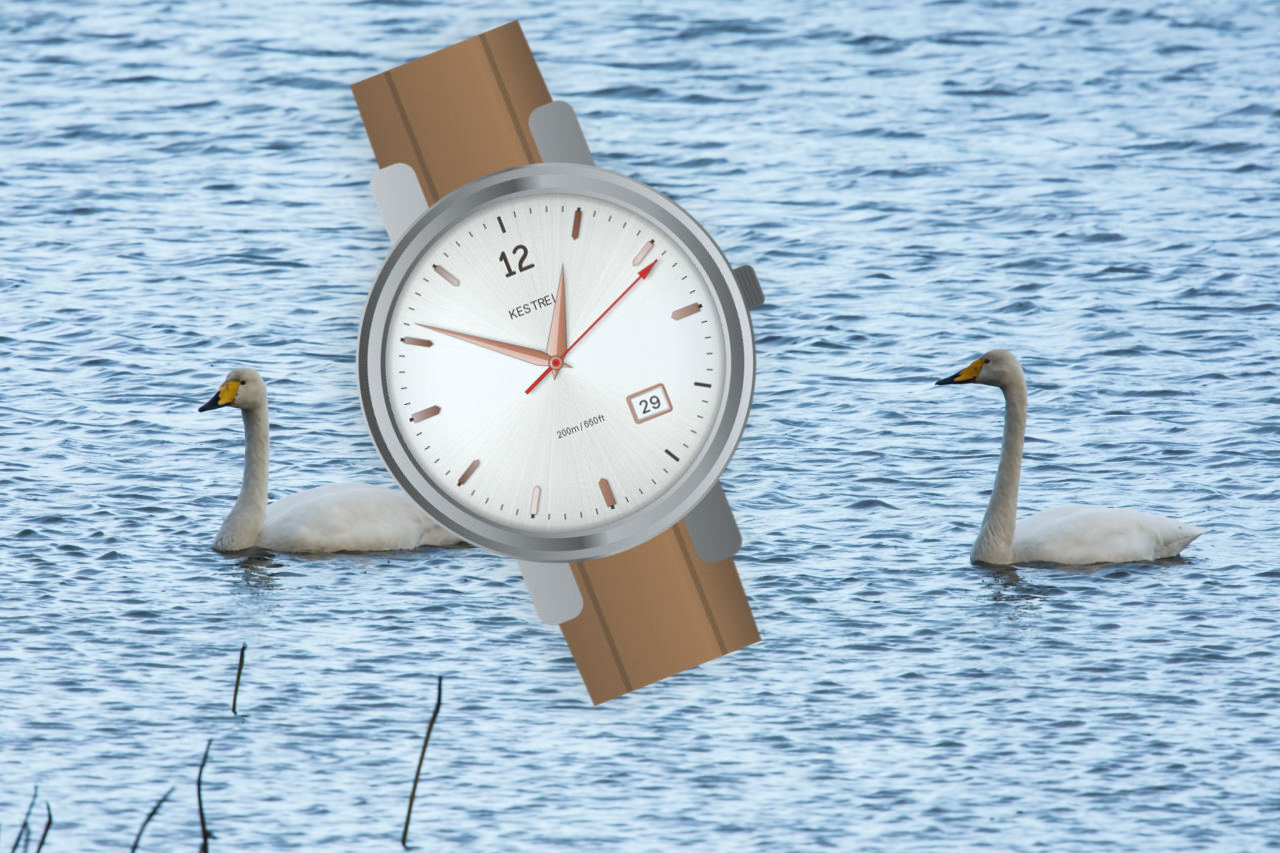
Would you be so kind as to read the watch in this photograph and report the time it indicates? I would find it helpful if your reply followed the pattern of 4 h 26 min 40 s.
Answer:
12 h 51 min 11 s
